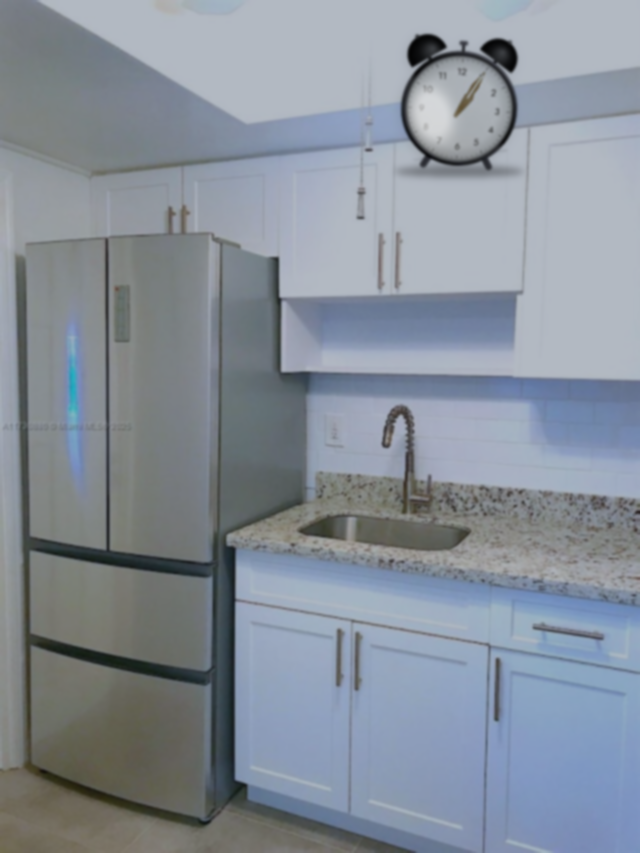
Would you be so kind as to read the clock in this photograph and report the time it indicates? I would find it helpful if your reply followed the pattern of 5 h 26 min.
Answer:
1 h 05 min
